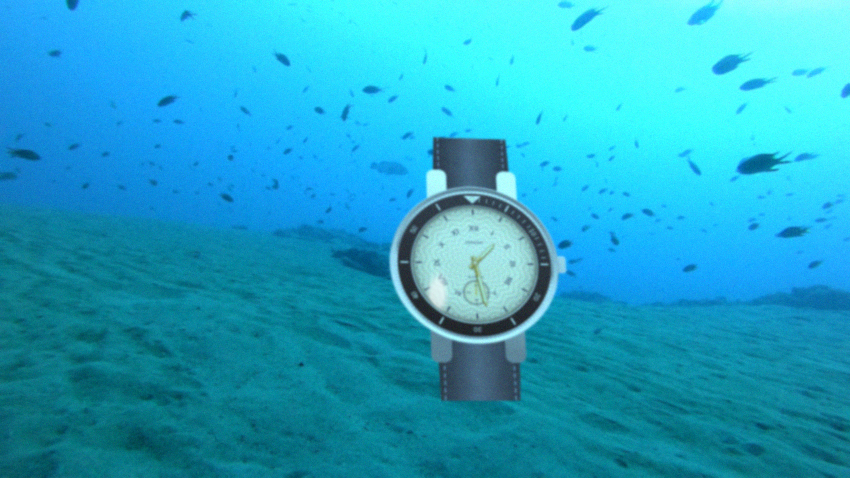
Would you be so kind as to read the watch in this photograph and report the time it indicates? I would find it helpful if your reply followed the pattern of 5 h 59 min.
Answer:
1 h 28 min
